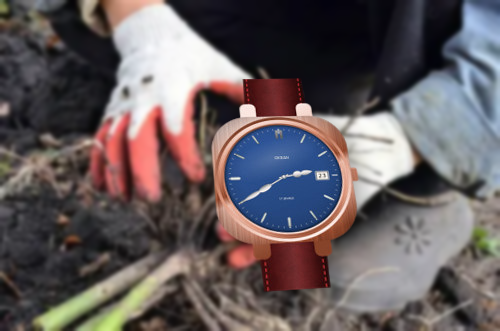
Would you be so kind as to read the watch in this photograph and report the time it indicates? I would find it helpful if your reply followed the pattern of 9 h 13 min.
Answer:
2 h 40 min
